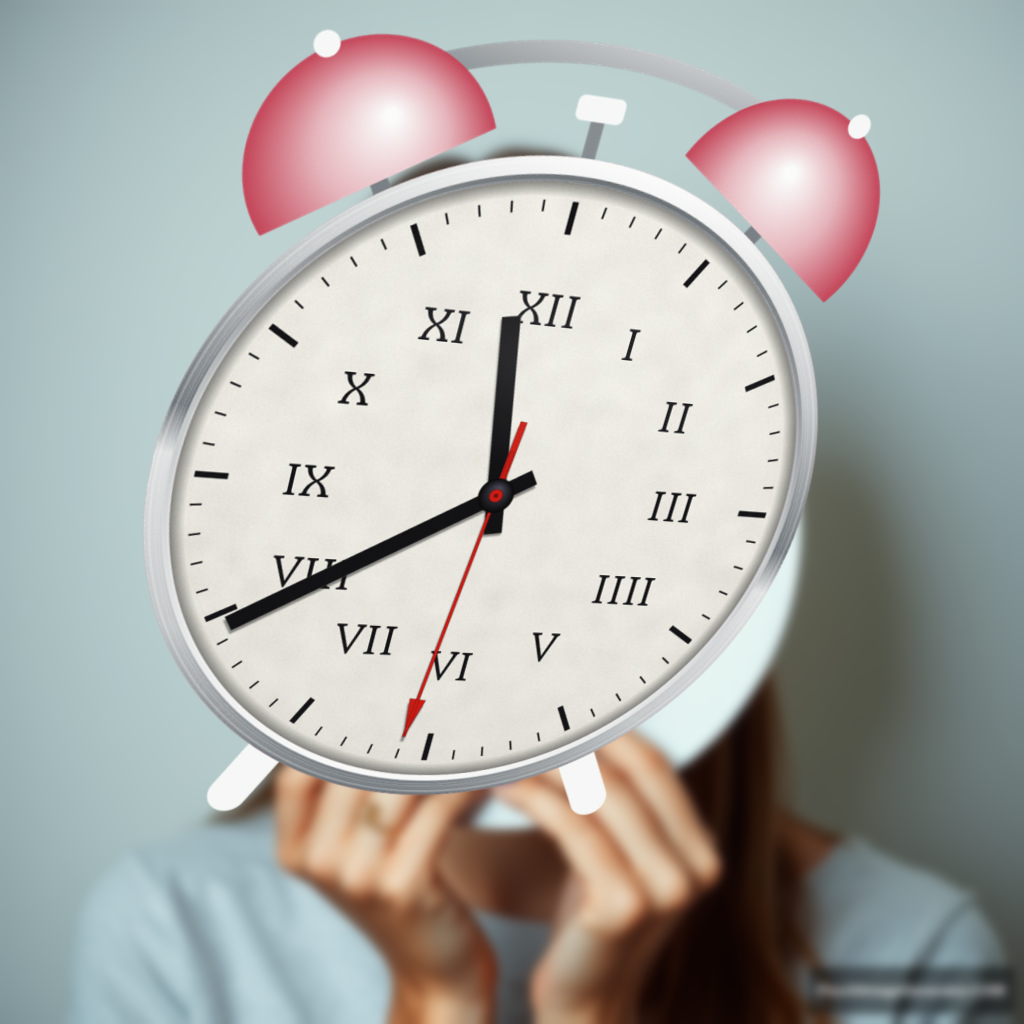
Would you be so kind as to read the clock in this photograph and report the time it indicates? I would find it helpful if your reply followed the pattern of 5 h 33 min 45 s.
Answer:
11 h 39 min 31 s
